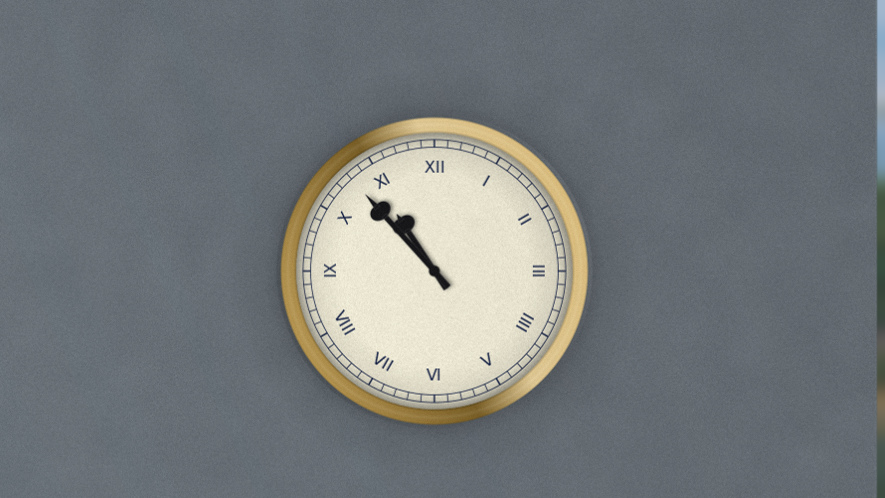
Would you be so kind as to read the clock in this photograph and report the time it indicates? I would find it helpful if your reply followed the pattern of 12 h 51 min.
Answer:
10 h 53 min
